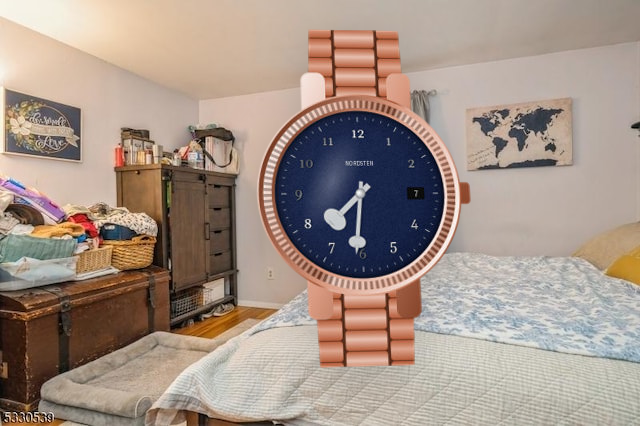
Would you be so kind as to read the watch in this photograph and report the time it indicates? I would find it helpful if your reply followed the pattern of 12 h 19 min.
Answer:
7 h 31 min
